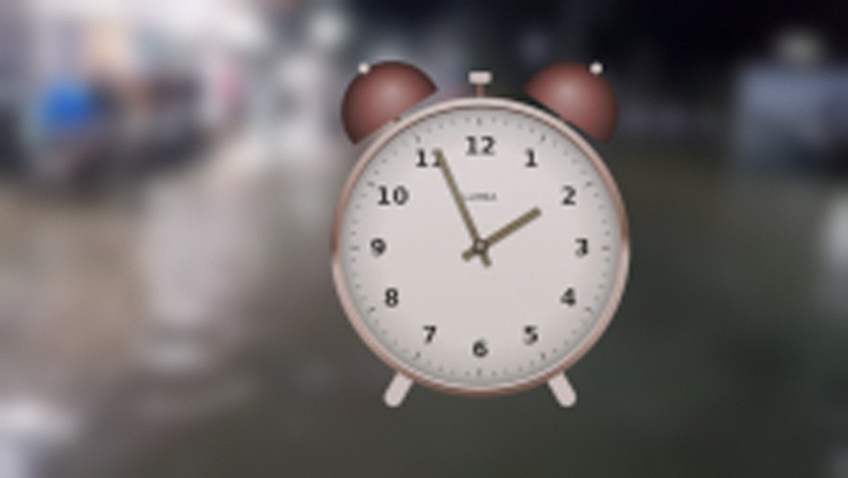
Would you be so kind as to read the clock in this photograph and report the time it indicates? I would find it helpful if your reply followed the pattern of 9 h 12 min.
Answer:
1 h 56 min
